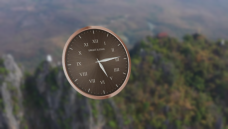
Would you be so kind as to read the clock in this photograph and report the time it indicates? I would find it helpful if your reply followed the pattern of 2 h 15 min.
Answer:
5 h 14 min
